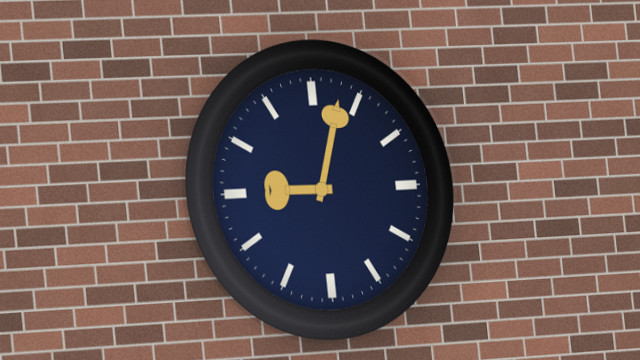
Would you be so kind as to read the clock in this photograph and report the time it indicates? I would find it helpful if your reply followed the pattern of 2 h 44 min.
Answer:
9 h 03 min
